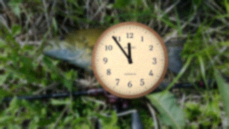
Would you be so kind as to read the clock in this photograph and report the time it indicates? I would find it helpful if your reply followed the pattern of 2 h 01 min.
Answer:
11 h 54 min
